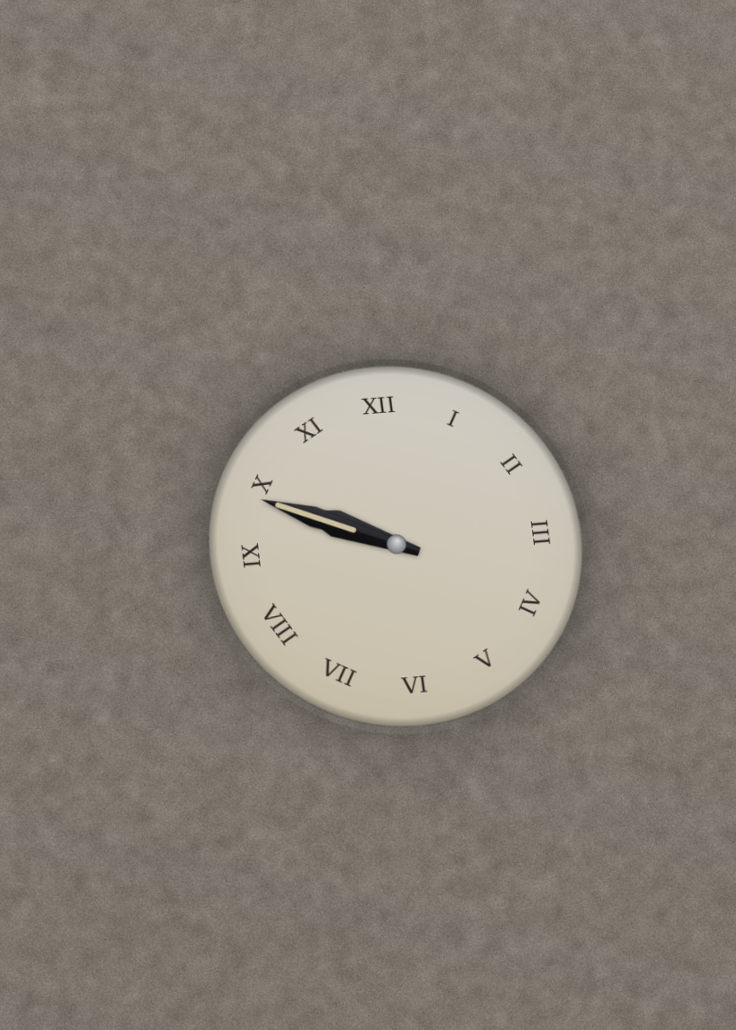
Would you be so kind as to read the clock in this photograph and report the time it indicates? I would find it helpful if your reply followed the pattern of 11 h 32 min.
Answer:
9 h 49 min
